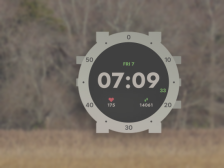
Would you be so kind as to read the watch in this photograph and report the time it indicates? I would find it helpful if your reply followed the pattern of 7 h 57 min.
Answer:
7 h 09 min
